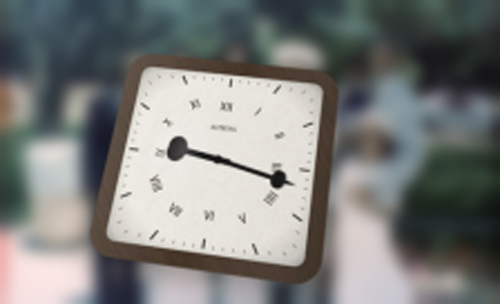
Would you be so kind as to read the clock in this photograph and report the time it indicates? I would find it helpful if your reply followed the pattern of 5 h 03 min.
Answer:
9 h 17 min
